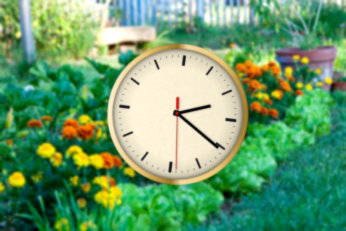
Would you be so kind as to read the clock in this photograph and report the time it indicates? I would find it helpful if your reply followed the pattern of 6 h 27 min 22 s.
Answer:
2 h 20 min 29 s
